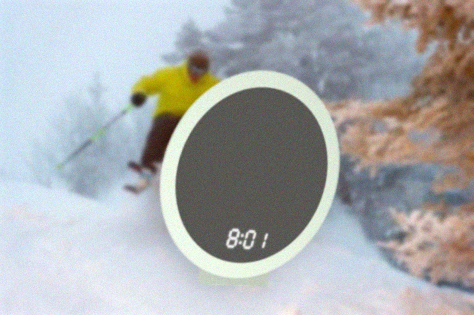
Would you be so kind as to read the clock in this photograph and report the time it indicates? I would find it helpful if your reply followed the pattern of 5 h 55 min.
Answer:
8 h 01 min
